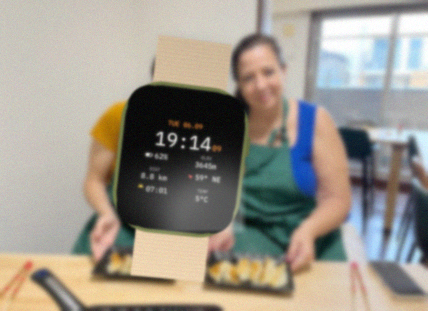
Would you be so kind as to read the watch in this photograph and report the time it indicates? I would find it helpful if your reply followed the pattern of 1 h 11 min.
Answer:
19 h 14 min
